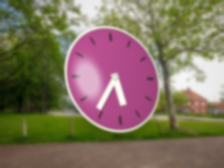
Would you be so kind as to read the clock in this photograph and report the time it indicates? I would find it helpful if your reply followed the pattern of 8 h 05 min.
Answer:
5 h 36 min
